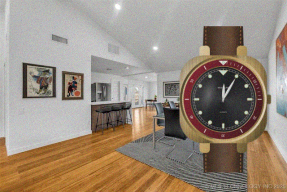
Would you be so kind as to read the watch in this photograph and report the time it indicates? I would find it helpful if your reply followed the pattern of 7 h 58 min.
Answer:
12 h 05 min
